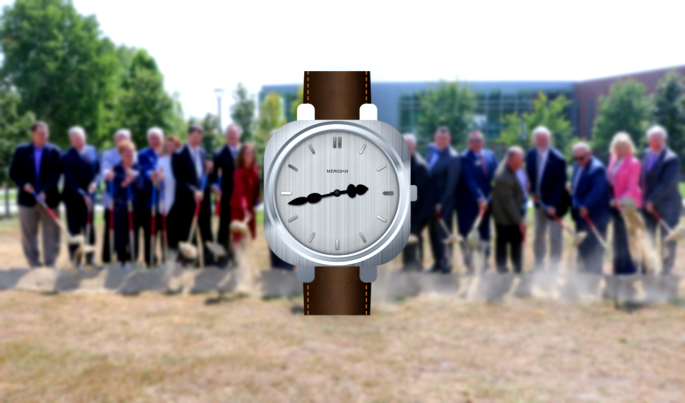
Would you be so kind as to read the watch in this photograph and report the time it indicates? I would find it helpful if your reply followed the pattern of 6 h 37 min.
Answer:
2 h 43 min
